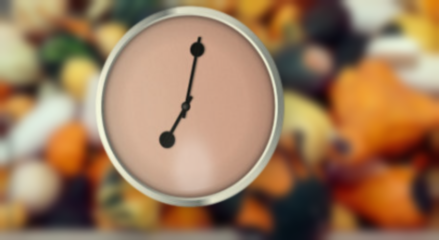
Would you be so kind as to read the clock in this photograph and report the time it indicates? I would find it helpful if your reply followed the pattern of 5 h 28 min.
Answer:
7 h 02 min
